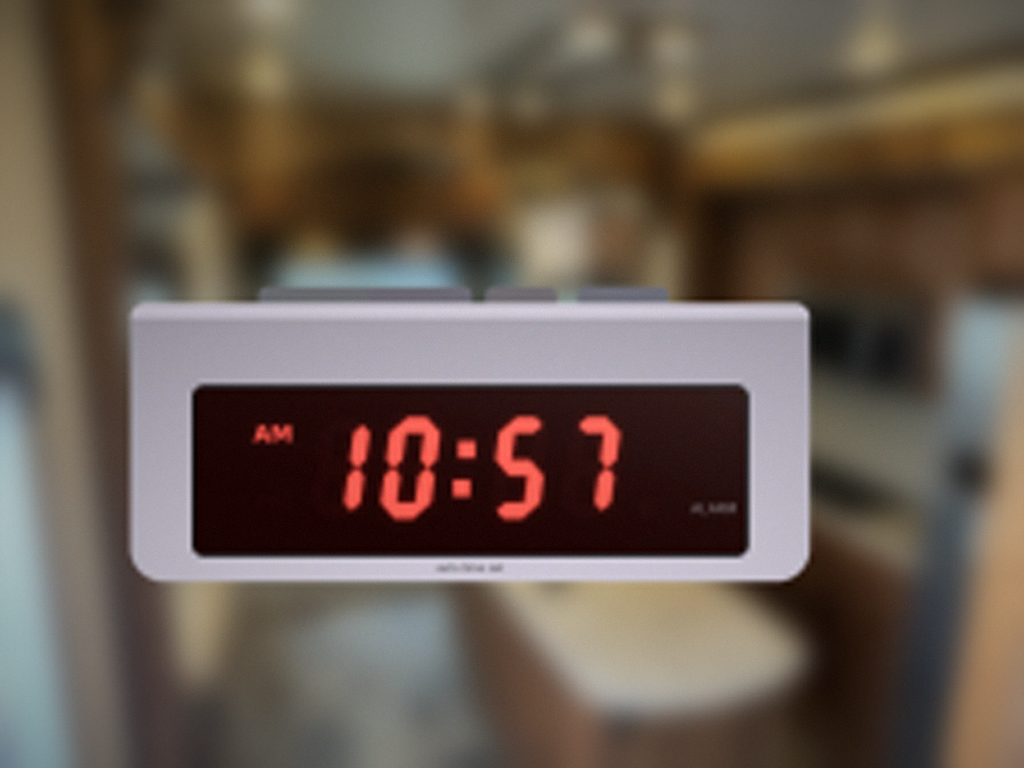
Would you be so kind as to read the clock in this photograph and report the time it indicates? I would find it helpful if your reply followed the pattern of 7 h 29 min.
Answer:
10 h 57 min
